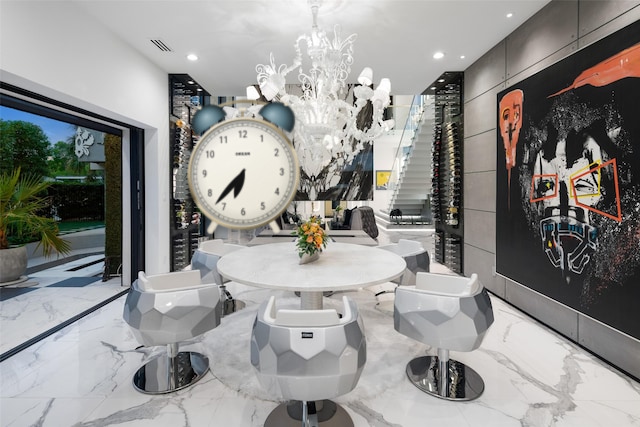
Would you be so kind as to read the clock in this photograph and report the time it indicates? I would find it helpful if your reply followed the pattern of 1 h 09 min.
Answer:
6 h 37 min
